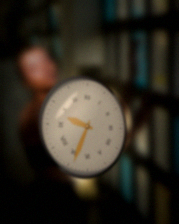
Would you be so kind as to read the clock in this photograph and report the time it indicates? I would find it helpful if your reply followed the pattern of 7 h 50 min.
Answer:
9 h 34 min
